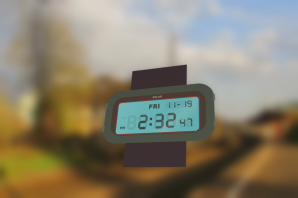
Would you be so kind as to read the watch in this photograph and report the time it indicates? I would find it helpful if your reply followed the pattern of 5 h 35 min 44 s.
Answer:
2 h 32 min 47 s
